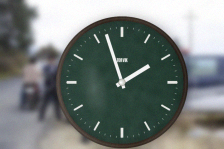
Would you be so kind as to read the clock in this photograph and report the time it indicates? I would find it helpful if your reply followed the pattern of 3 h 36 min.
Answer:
1 h 57 min
